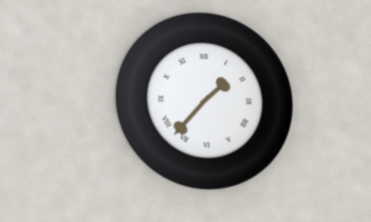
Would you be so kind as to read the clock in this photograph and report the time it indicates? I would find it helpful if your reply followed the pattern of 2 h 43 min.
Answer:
1 h 37 min
